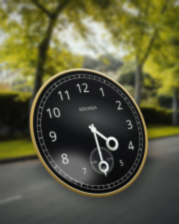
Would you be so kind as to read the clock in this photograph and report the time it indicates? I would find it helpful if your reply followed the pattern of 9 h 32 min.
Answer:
4 h 30 min
